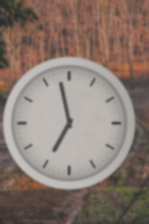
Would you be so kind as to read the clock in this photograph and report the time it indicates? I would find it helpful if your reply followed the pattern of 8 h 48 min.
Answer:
6 h 58 min
